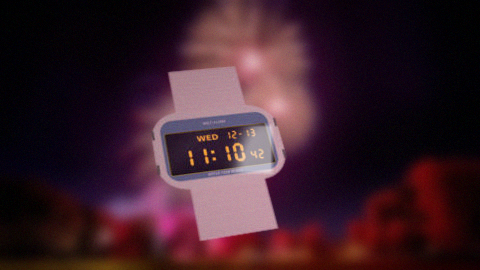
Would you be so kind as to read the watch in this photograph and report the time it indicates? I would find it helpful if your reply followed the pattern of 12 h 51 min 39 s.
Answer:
11 h 10 min 42 s
